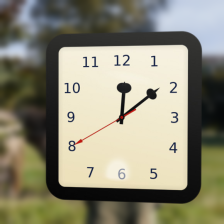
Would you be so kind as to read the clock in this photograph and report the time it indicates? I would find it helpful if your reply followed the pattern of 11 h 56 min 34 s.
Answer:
12 h 08 min 40 s
